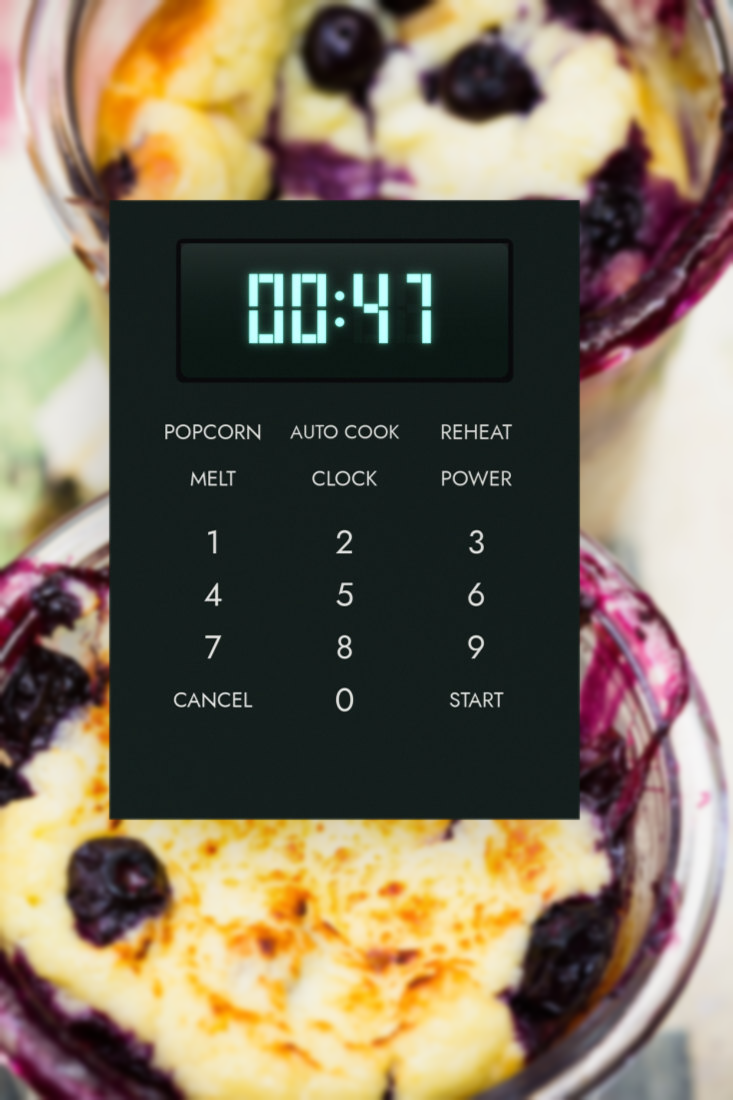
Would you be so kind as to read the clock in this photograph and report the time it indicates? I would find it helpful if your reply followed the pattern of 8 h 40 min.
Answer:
0 h 47 min
